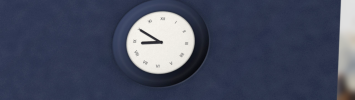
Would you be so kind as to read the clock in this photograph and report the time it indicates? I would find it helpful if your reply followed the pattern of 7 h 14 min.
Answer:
8 h 50 min
